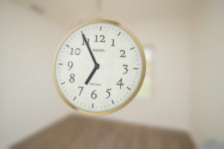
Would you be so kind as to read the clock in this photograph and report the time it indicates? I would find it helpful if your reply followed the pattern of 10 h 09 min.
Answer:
6 h 55 min
